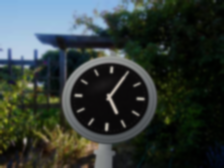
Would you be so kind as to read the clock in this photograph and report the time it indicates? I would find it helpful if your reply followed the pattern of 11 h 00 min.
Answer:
5 h 05 min
